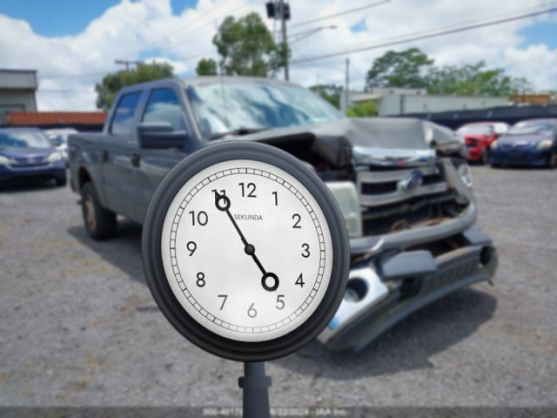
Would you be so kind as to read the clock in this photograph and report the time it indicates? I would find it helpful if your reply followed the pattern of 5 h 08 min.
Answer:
4 h 55 min
